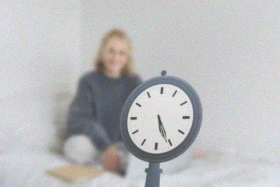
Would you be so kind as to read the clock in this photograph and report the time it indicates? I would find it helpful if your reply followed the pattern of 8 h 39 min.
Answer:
5 h 26 min
